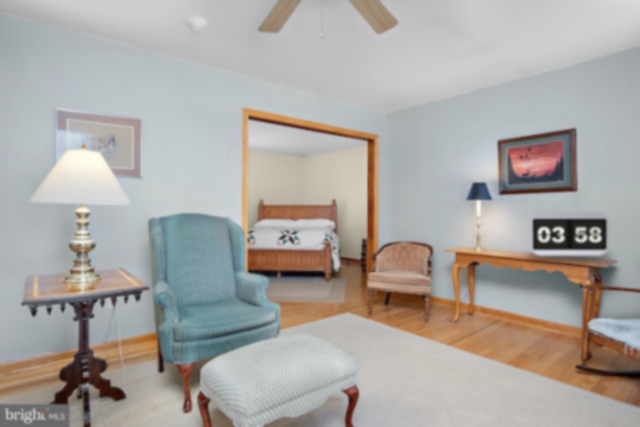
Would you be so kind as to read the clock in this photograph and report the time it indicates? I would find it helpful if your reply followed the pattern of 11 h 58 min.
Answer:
3 h 58 min
